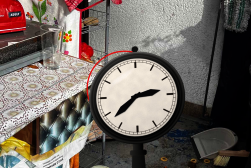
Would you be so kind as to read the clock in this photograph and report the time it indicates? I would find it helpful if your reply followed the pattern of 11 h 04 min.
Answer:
2 h 38 min
